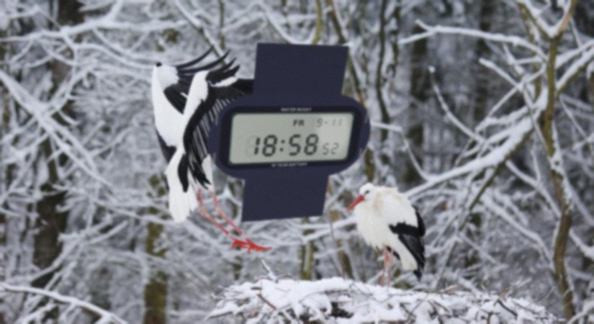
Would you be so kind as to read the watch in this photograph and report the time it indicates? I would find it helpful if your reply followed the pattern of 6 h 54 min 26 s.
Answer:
18 h 58 min 52 s
